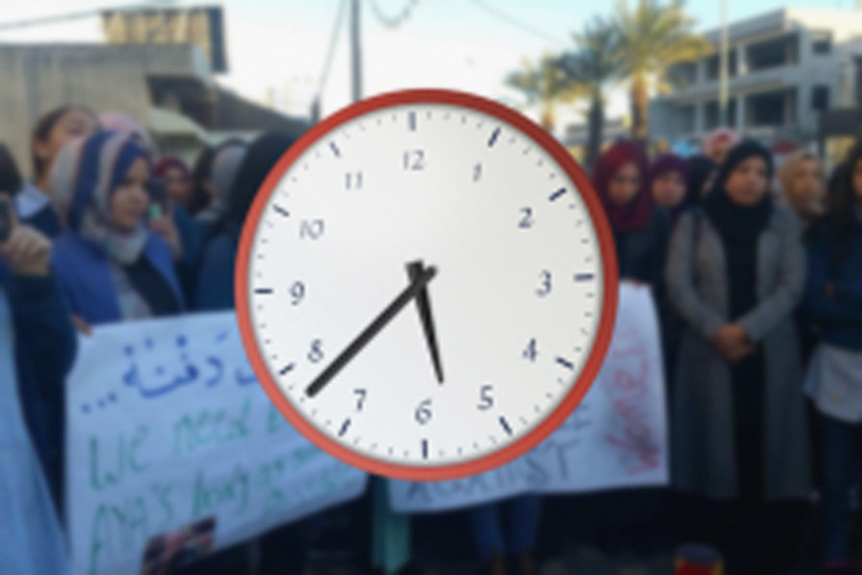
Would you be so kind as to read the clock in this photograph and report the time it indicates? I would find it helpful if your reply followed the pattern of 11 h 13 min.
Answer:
5 h 38 min
